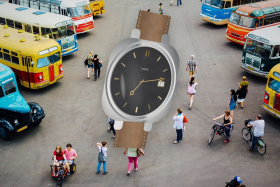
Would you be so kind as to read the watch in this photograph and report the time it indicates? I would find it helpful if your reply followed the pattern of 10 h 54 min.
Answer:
7 h 13 min
